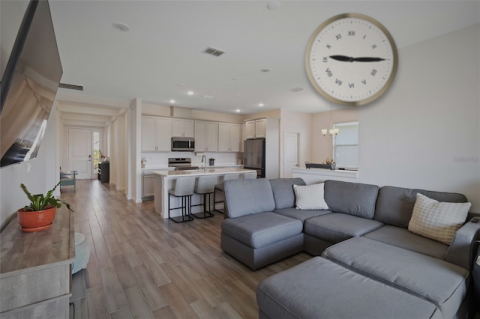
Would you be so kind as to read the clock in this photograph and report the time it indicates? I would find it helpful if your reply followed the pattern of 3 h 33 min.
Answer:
9 h 15 min
